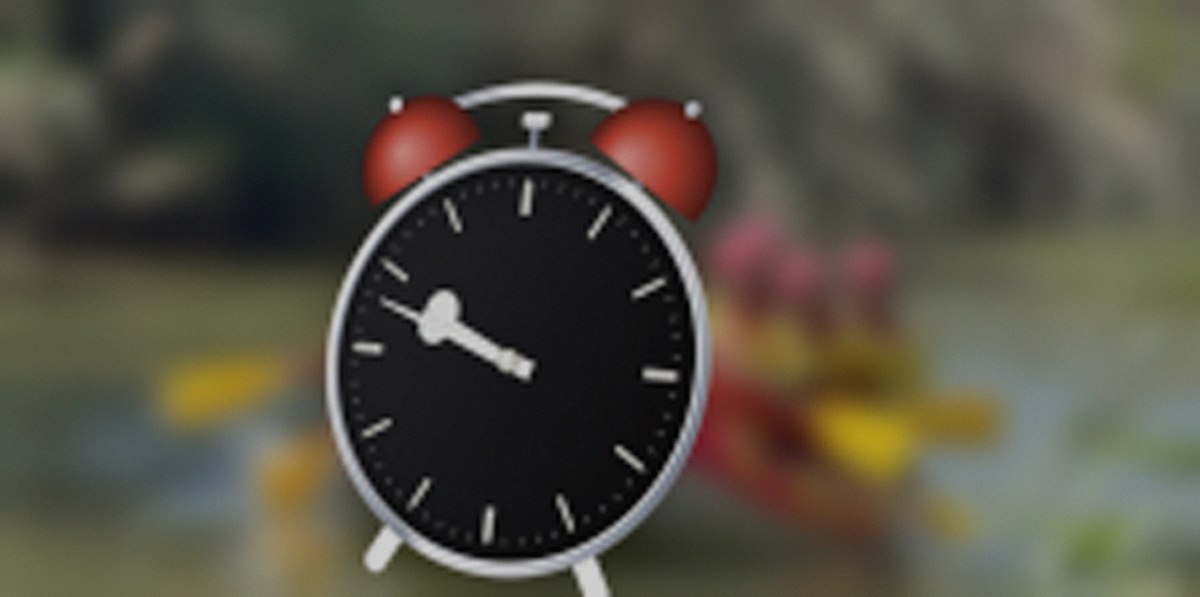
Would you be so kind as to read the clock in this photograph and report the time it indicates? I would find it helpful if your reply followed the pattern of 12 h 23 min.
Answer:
9 h 48 min
